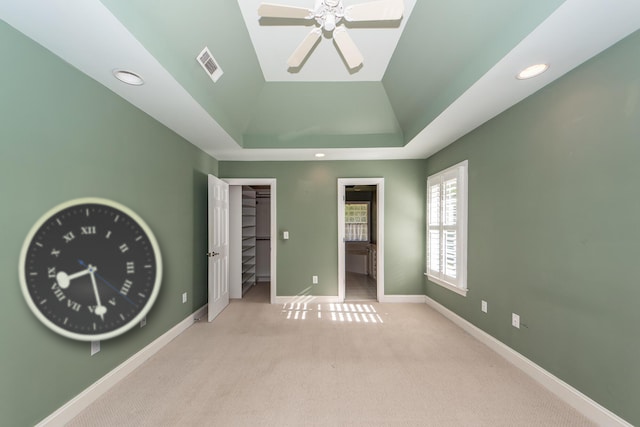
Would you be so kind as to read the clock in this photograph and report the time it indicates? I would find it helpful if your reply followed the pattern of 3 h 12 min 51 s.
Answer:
8 h 28 min 22 s
